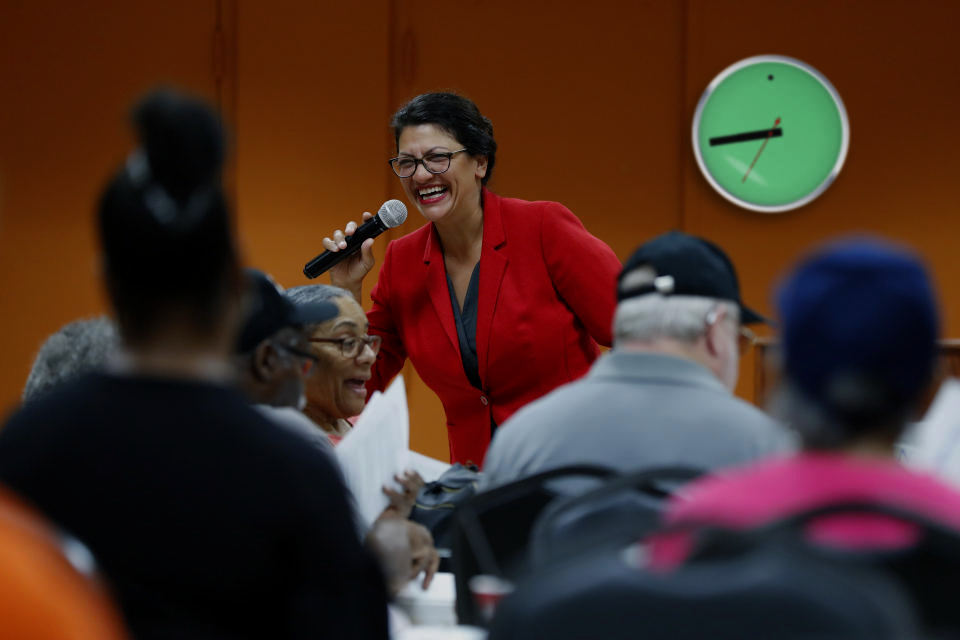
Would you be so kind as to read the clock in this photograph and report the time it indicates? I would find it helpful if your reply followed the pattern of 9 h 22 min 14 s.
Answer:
8 h 43 min 35 s
